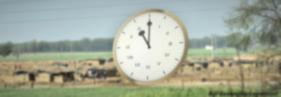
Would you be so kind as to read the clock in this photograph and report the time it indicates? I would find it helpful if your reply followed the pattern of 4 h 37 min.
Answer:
11 h 00 min
